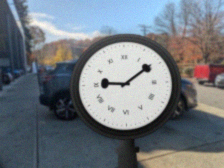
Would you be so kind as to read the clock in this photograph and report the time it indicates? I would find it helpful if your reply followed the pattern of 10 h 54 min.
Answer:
9 h 09 min
